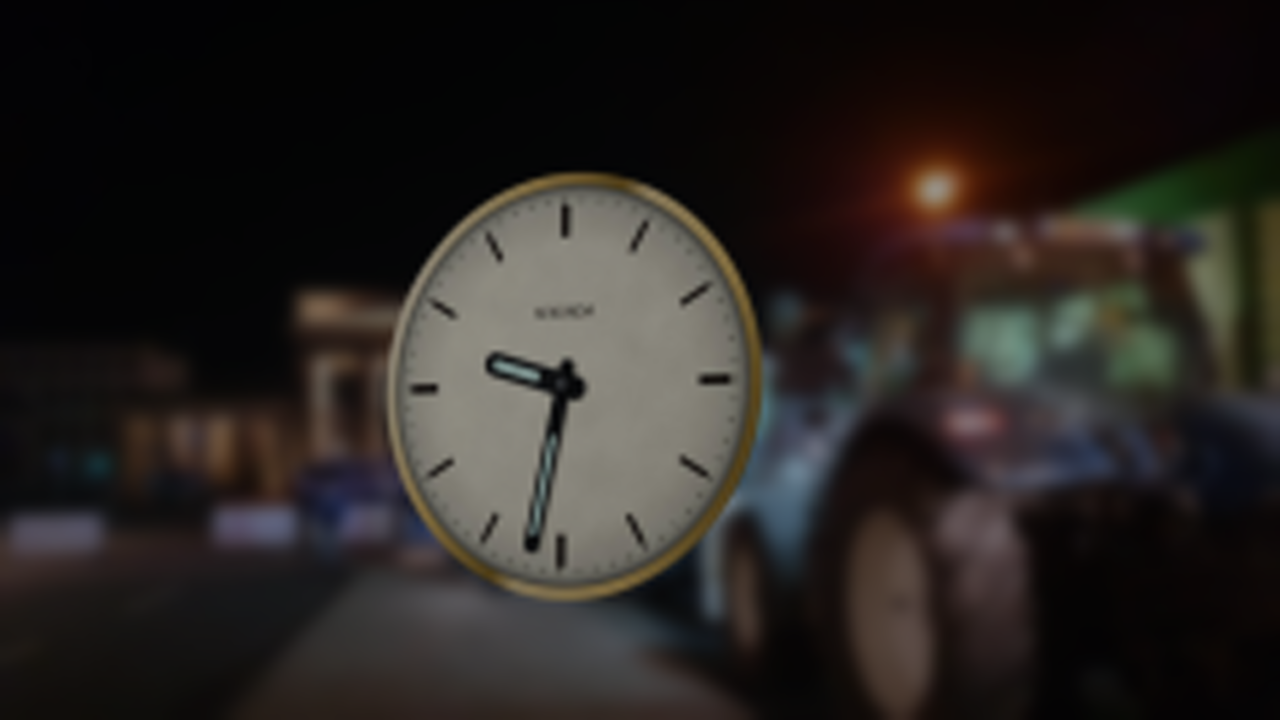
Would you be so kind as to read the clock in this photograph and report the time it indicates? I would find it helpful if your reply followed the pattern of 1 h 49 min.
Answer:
9 h 32 min
